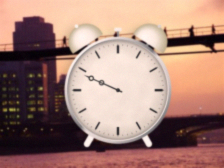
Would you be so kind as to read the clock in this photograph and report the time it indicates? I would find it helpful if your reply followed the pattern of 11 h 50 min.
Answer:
9 h 49 min
